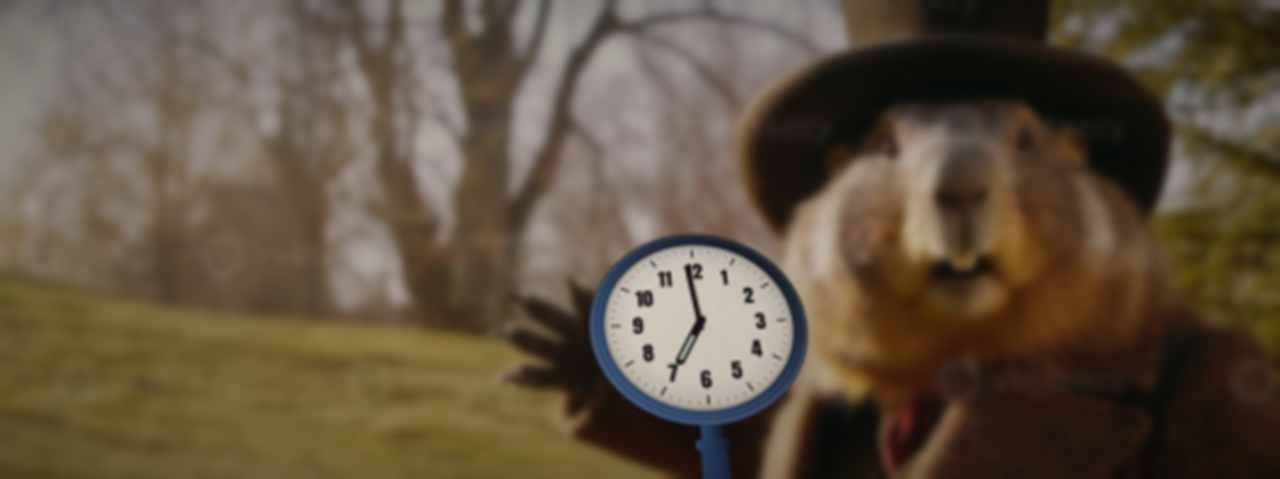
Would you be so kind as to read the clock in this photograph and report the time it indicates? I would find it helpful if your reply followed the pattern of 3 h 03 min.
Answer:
6 h 59 min
